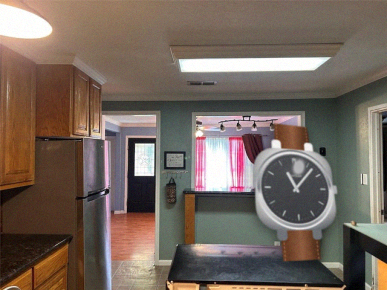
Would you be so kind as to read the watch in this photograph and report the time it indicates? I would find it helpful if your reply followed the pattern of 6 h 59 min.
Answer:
11 h 07 min
